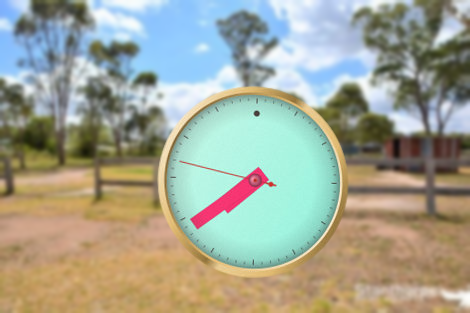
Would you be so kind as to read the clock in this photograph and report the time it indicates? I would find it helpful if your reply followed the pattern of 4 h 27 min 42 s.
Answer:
7 h 38 min 47 s
